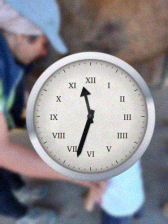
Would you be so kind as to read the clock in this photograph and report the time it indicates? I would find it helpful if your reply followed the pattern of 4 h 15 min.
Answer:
11 h 33 min
